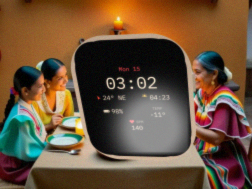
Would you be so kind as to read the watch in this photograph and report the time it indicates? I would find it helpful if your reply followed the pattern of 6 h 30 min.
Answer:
3 h 02 min
